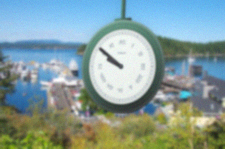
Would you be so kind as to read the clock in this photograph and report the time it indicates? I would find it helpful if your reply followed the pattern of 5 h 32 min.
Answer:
9 h 51 min
